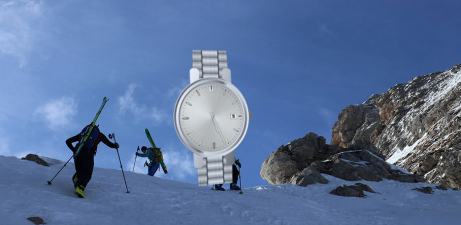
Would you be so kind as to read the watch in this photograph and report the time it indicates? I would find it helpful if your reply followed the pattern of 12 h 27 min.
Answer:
5 h 26 min
